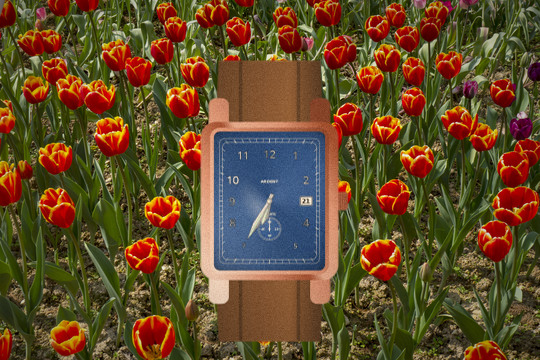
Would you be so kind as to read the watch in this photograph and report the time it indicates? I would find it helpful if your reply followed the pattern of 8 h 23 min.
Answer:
6 h 35 min
